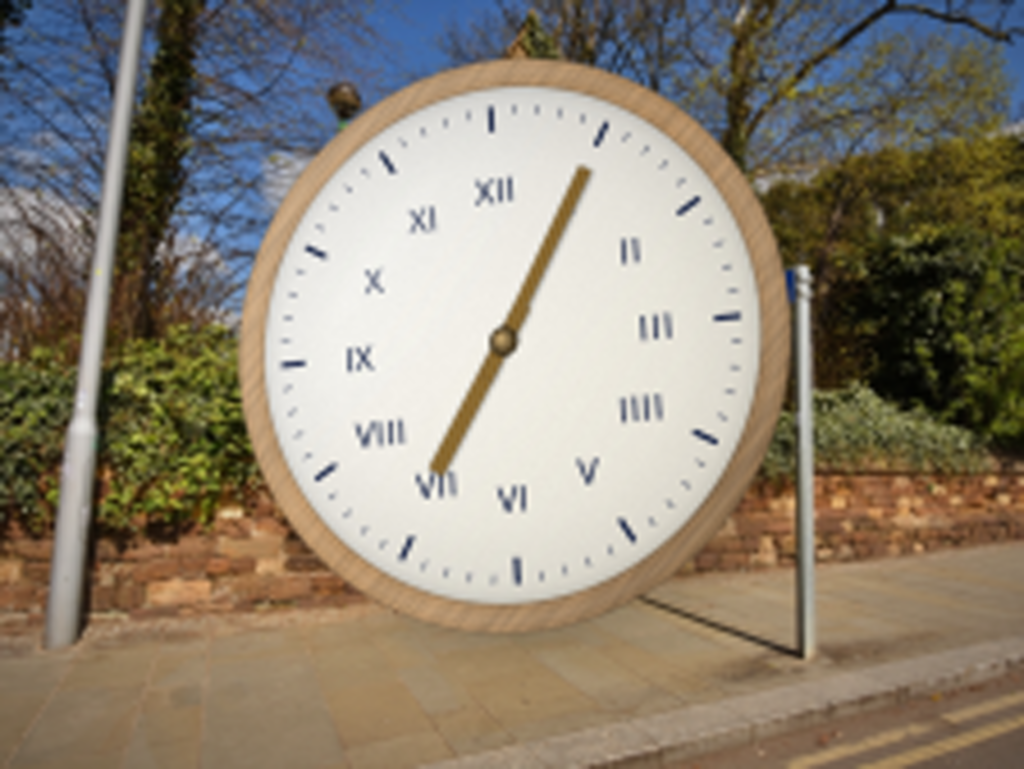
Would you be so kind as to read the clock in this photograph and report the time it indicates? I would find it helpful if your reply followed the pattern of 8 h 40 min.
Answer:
7 h 05 min
